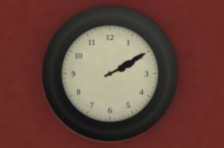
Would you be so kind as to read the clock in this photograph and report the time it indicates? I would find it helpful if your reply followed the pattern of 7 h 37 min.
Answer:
2 h 10 min
